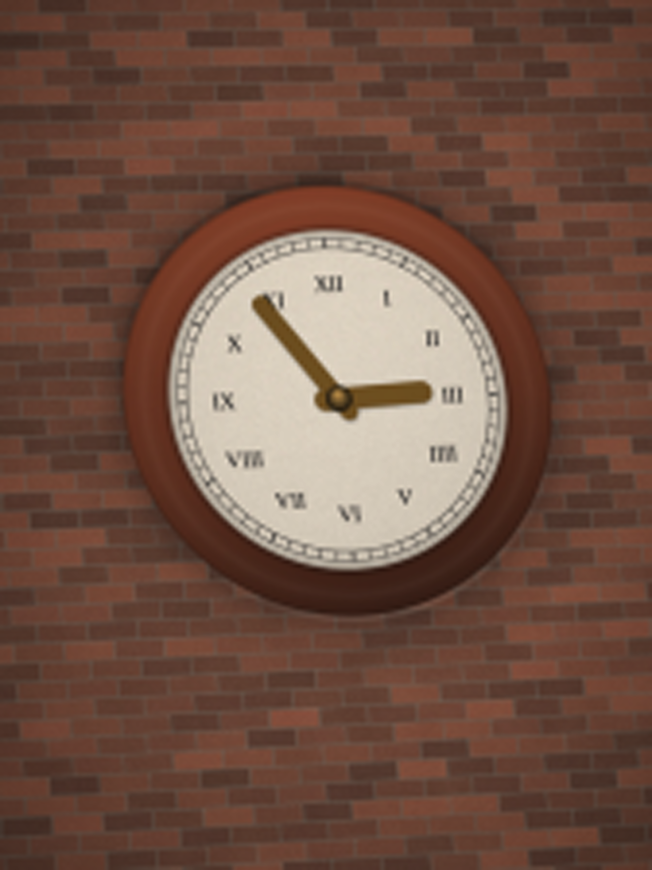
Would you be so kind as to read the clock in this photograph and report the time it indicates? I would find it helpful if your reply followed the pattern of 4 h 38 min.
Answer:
2 h 54 min
